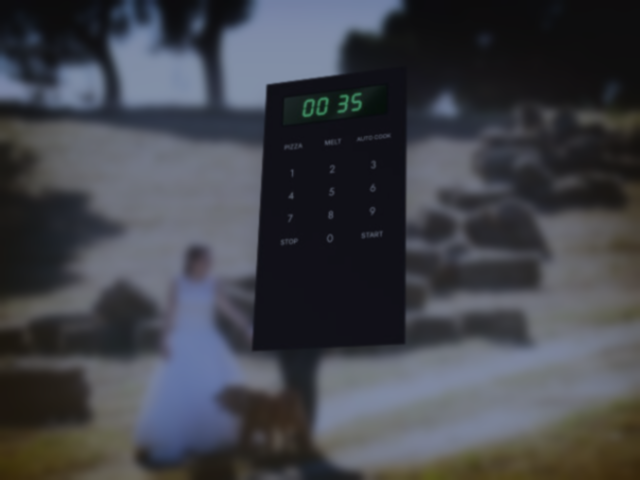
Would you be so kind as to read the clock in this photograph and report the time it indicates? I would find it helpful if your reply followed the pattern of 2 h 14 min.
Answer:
0 h 35 min
